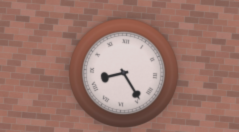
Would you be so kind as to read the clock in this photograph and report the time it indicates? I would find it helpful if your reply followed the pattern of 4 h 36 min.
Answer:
8 h 24 min
